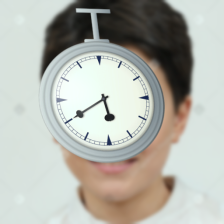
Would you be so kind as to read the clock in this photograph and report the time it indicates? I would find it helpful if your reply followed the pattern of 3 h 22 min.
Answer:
5 h 40 min
